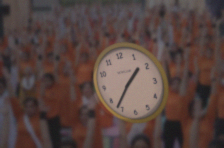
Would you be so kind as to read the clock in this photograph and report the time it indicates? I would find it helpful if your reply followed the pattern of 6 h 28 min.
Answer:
1 h 37 min
